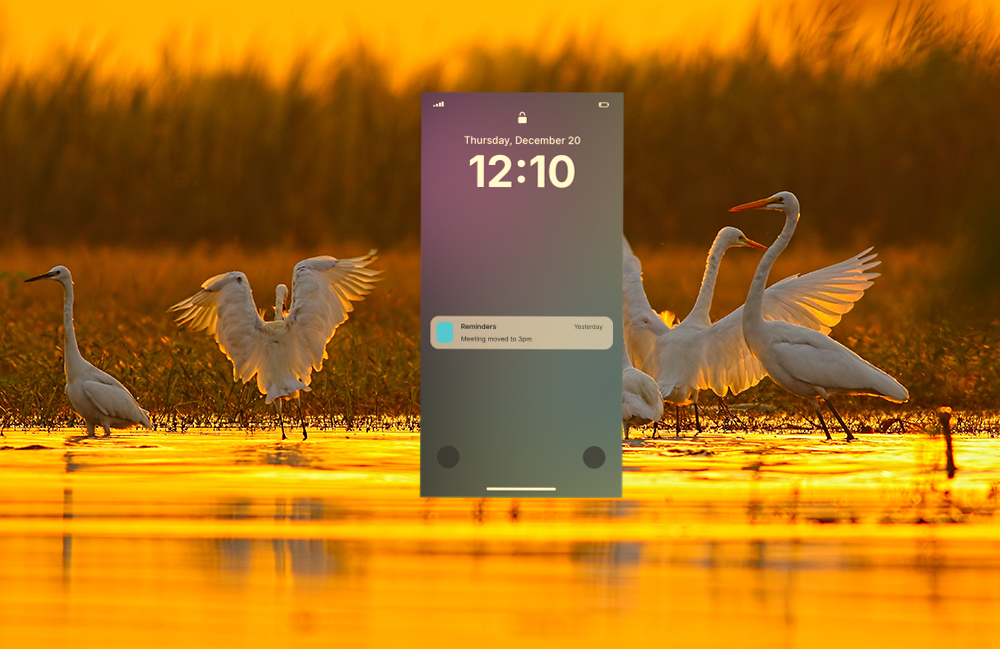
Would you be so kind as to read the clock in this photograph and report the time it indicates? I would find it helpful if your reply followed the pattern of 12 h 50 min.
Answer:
12 h 10 min
